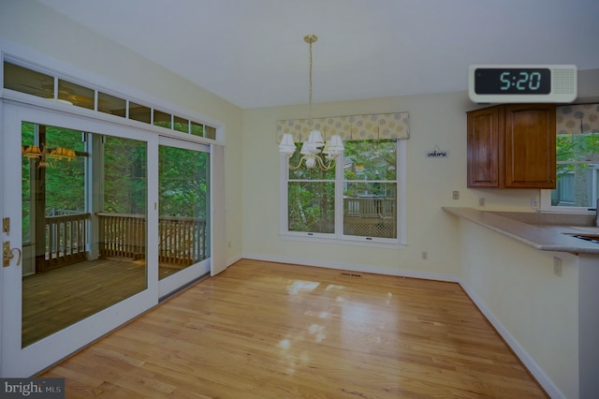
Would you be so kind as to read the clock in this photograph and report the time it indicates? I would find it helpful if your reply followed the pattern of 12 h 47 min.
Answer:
5 h 20 min
